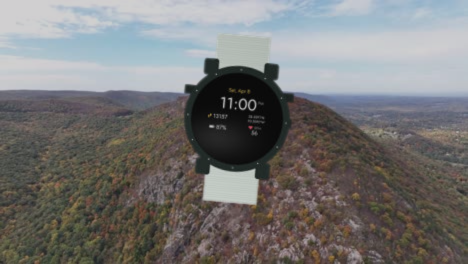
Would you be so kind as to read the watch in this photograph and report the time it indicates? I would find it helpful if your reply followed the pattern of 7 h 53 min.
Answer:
11 h 00 min
